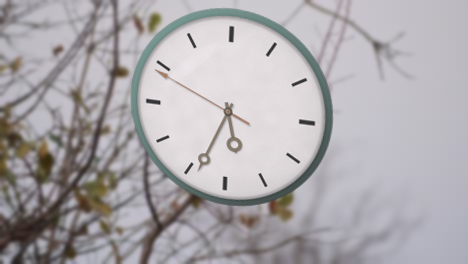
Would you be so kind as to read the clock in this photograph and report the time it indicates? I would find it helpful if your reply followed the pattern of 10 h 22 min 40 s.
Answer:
5 h 33 min 49 s
